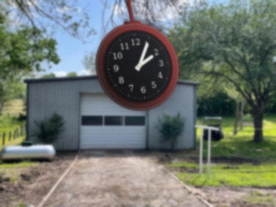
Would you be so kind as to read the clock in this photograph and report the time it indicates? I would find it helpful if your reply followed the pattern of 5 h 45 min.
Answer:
2 h 05 min
